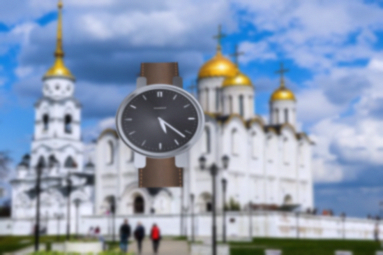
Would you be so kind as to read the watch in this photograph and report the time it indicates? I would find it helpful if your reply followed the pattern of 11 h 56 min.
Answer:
5 h 22 min
